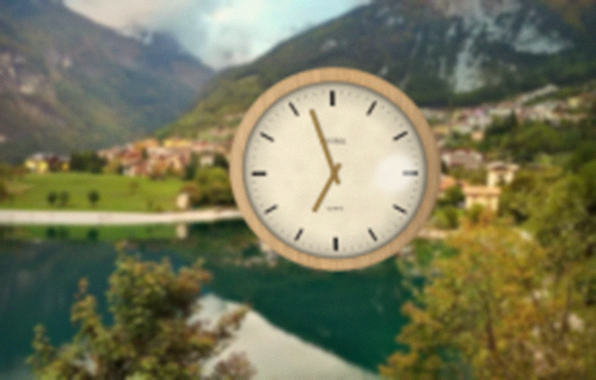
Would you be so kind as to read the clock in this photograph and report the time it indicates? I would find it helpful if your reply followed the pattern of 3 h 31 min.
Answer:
6 h 57 min
